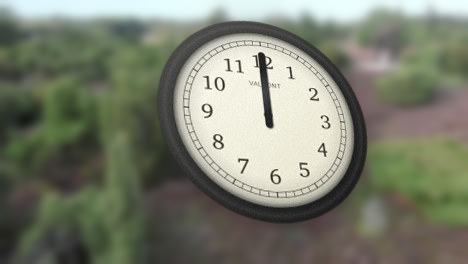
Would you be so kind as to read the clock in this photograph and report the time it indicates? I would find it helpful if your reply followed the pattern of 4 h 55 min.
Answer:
12 h 00 min
